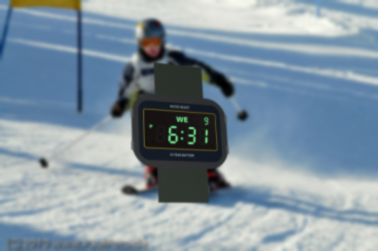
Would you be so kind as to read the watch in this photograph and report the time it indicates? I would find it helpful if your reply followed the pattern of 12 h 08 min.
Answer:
6 h 31 min
